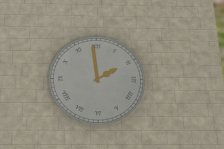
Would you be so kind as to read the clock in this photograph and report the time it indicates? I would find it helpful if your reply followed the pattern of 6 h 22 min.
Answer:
1 h 59 min
